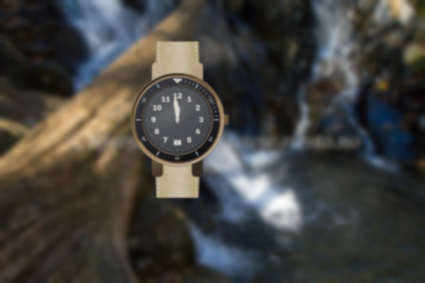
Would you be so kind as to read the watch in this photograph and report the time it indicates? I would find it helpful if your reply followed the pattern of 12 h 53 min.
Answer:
11 h 59 min
